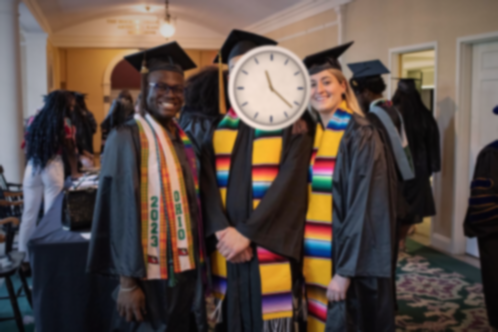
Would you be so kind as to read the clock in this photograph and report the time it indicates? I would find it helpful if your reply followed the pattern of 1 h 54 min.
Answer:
11 h 22 min
